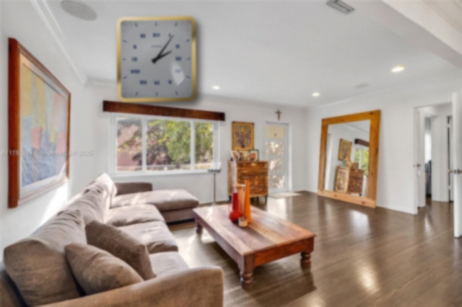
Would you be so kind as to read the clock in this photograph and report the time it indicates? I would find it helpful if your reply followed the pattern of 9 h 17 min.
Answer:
2 h 06 min
